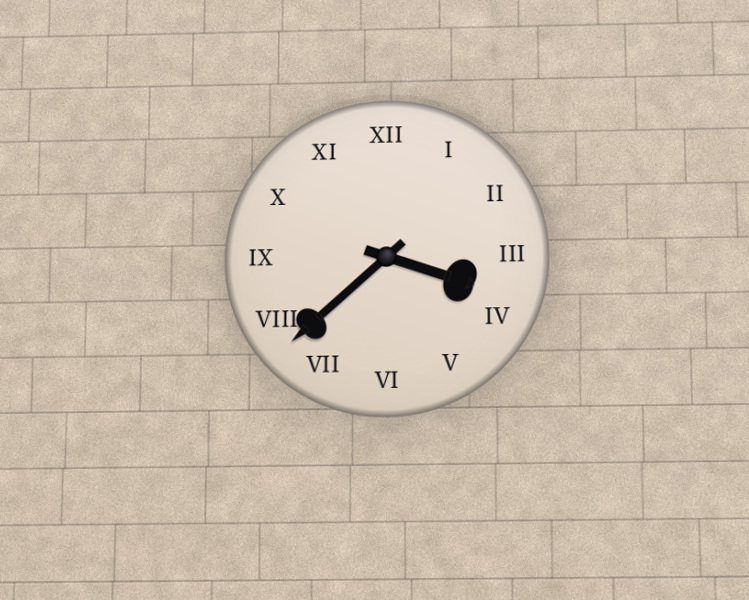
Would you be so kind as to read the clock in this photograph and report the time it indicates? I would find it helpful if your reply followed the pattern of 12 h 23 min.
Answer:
3 h 38 min
